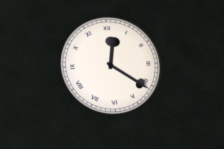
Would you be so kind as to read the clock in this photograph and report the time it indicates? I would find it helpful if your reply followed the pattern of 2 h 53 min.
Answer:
12 h 21 min
